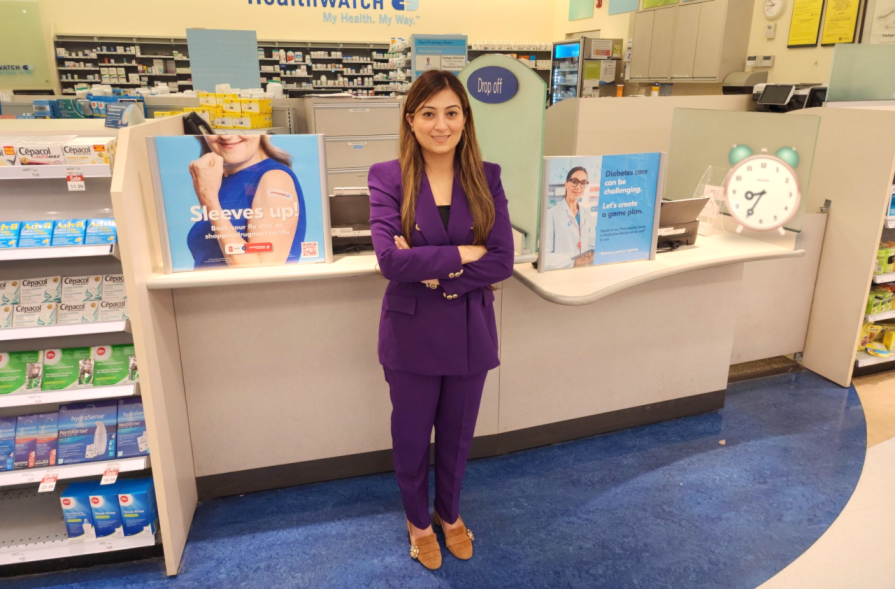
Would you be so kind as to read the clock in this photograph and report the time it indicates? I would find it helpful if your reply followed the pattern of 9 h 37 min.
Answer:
8 h 35 min
